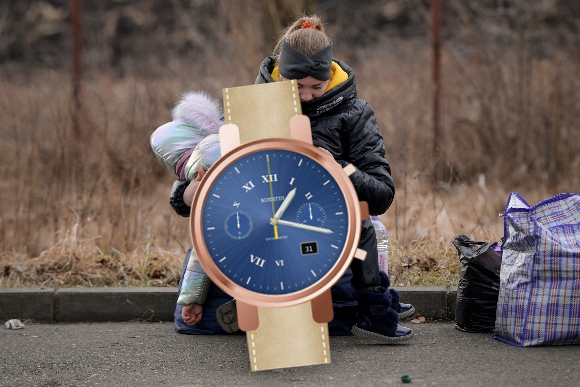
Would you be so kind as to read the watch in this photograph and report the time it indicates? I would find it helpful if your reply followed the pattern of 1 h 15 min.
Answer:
1 h 18 min
